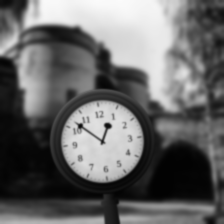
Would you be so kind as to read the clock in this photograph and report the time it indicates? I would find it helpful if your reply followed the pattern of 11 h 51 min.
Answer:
12 h 52 min
